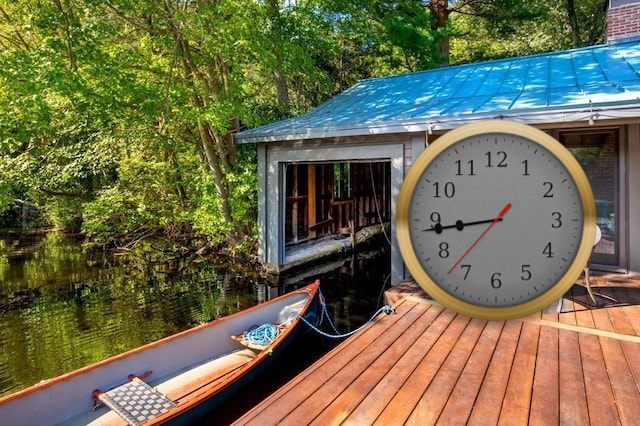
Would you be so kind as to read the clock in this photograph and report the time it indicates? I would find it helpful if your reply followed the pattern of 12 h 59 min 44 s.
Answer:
8 h 43 min 37 s
